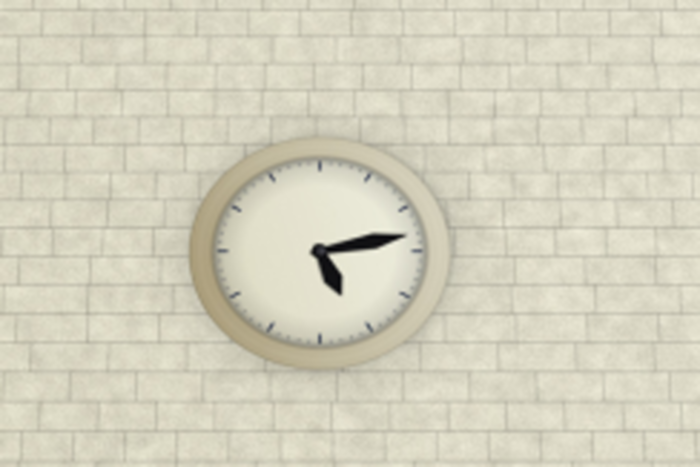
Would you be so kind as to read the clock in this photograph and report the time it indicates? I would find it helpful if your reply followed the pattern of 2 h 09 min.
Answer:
5 h 13 min
